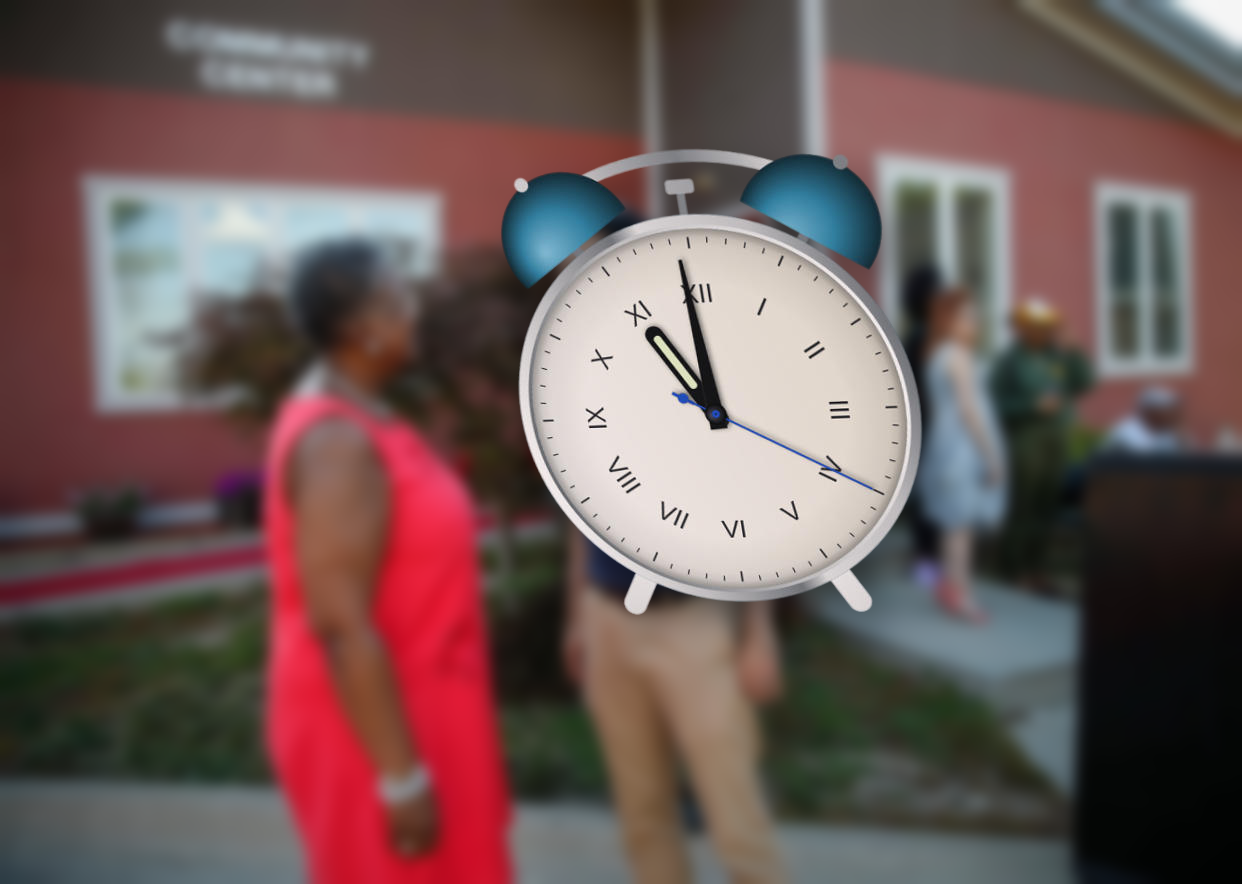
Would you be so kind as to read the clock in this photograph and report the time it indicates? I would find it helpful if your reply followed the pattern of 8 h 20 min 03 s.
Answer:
10 h 59 min 20 s
